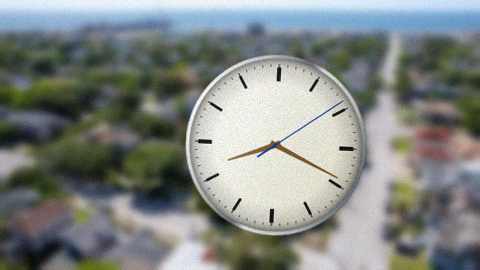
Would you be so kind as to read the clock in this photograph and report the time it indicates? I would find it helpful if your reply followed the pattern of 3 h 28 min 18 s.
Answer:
8 h 19 min 09 s
